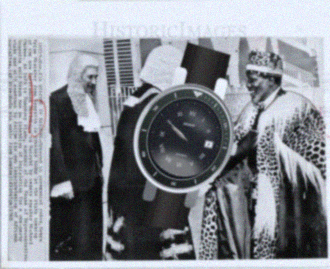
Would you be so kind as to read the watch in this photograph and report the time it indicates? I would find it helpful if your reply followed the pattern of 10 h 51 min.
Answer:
9 h 50 min
